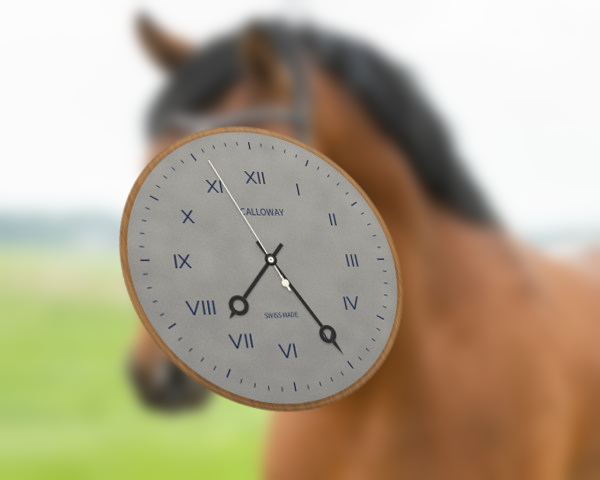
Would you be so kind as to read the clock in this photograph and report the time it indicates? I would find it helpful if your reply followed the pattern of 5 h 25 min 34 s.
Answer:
7 h 24 min 56 s
